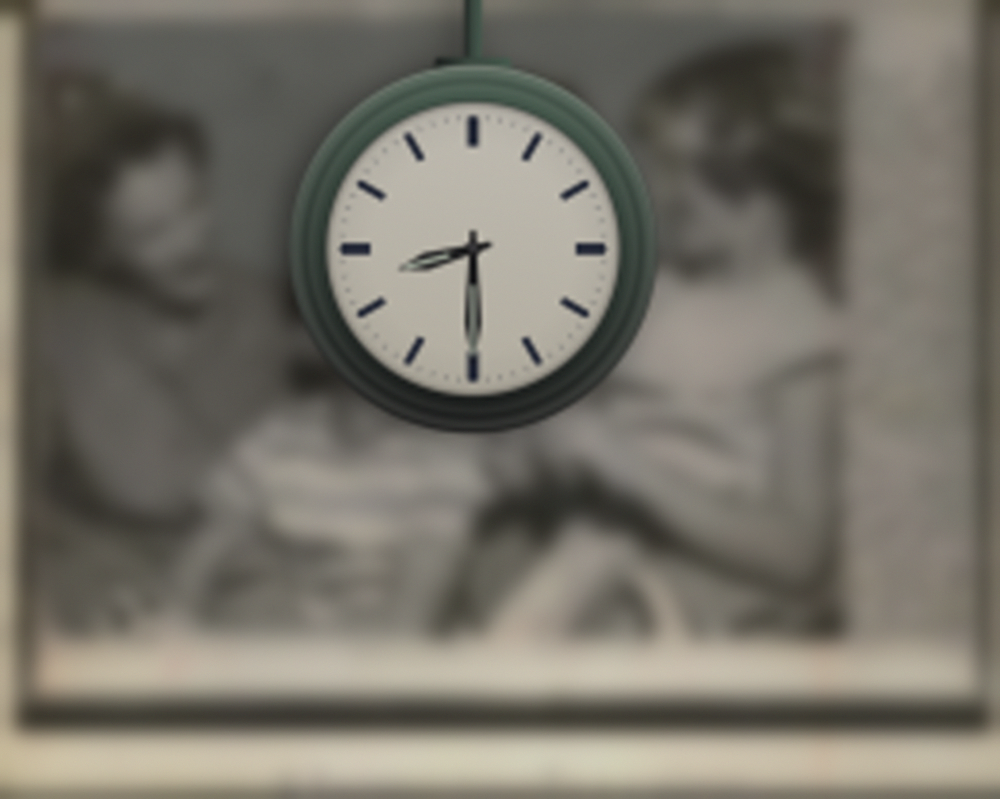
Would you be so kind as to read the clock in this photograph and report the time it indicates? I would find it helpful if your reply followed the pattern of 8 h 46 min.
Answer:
8 h 30 min
